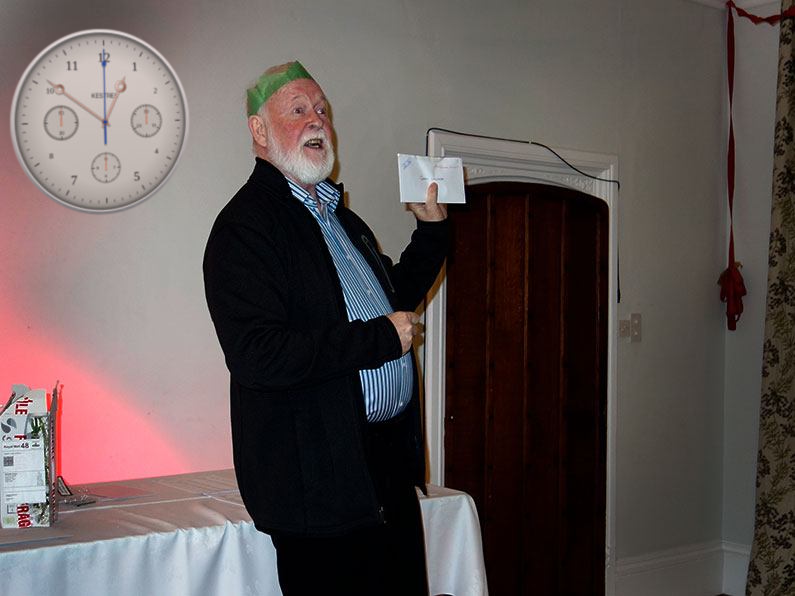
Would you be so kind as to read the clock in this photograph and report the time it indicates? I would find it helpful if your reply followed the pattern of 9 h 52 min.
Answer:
12 h 51 min
